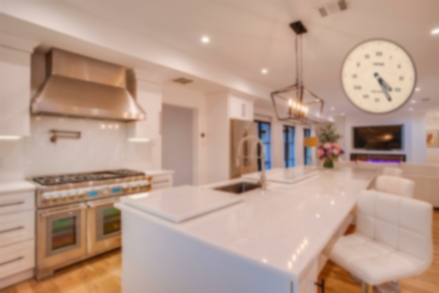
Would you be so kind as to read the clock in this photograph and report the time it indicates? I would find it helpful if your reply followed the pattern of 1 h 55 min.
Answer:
4 h 25 min
